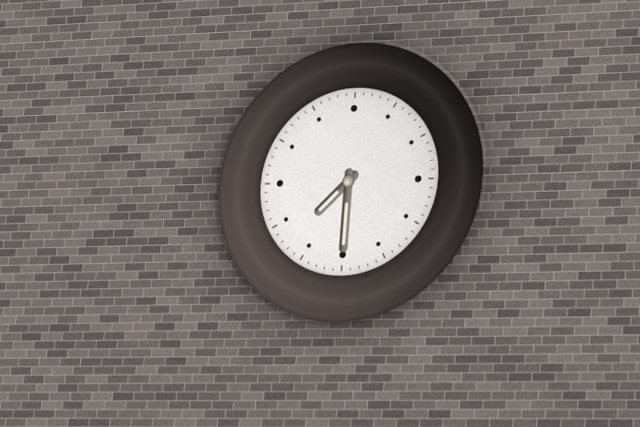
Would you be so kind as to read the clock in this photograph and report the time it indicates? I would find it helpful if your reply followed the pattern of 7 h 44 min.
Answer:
7 h 30 min
